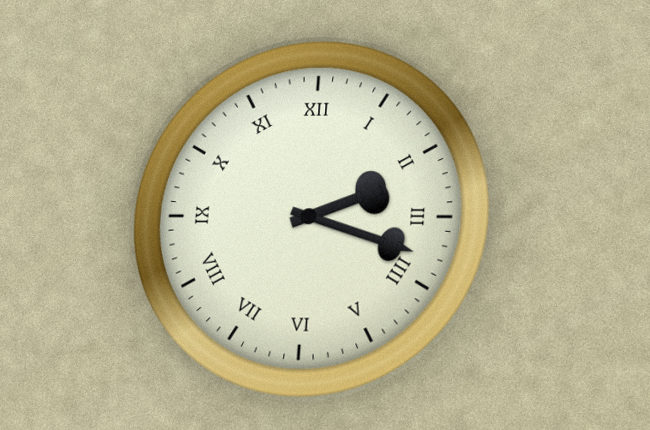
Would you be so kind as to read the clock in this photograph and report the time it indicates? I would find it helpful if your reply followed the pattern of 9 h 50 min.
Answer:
2 h 18 min
